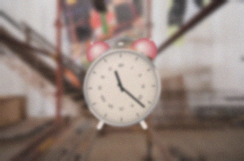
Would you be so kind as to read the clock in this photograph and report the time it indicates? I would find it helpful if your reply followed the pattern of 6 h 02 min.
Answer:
11 h 22 min
